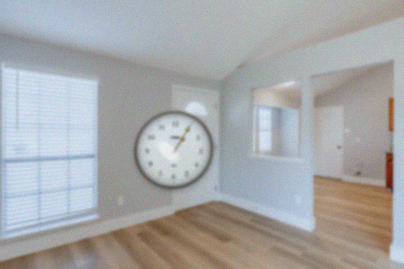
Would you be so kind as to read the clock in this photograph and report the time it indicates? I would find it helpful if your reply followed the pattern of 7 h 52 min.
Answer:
1 h 05 min
